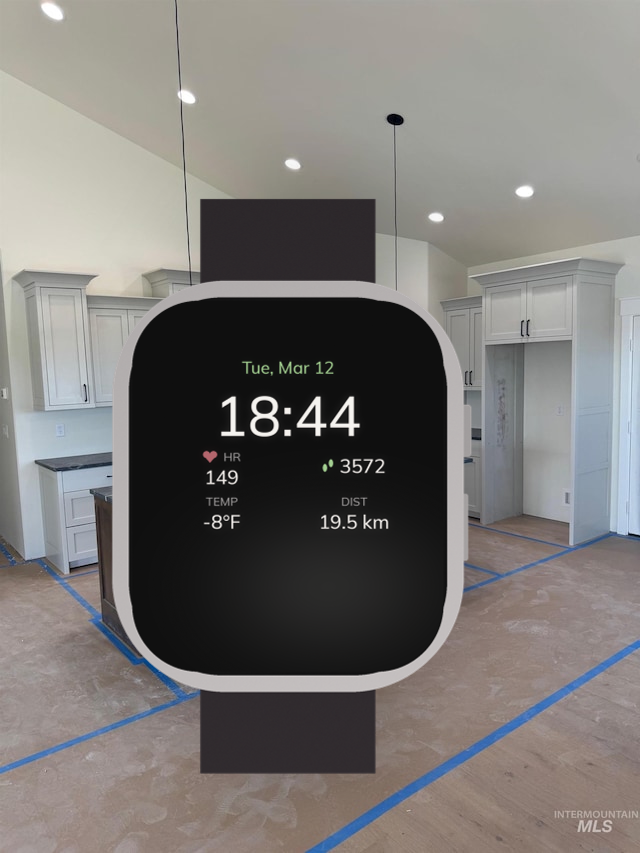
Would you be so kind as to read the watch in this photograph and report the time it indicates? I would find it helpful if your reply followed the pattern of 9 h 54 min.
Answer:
18 h 44 min
